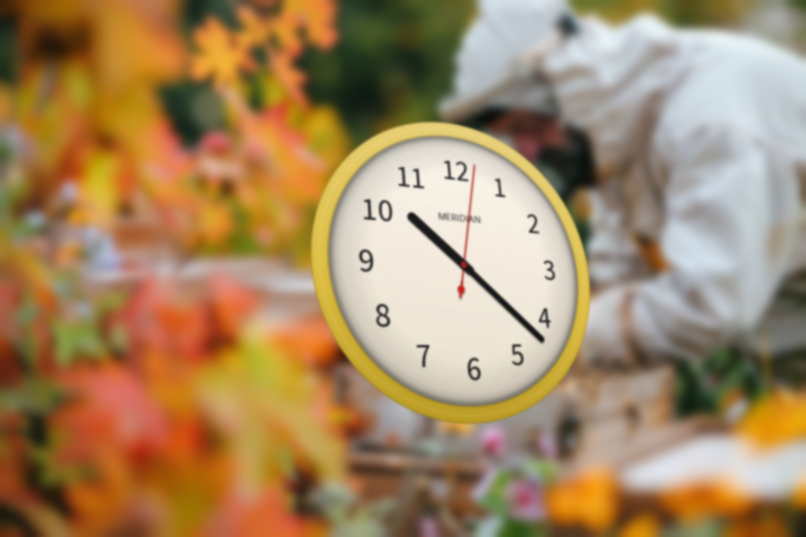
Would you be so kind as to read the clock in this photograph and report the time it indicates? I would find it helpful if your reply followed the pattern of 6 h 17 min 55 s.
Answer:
10 h 22 min 02 s
